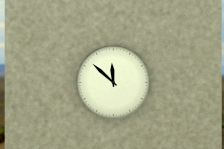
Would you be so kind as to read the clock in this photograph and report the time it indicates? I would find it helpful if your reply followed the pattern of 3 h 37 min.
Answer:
11 h 52 min
